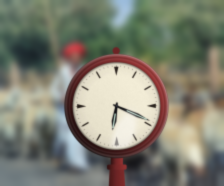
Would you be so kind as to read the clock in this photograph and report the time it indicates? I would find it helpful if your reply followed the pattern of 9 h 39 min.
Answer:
6 h 19 min
